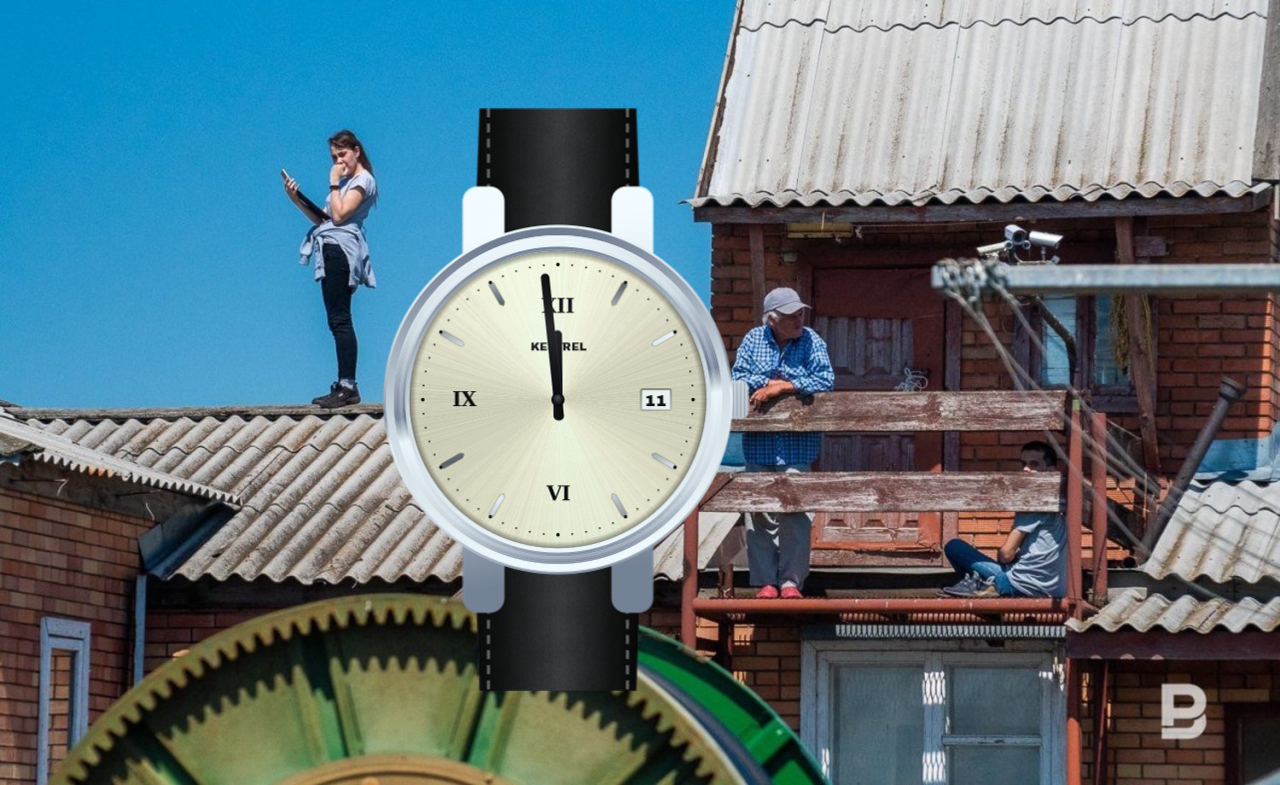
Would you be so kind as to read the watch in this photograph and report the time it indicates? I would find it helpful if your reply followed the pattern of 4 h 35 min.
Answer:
11 h 59 min
